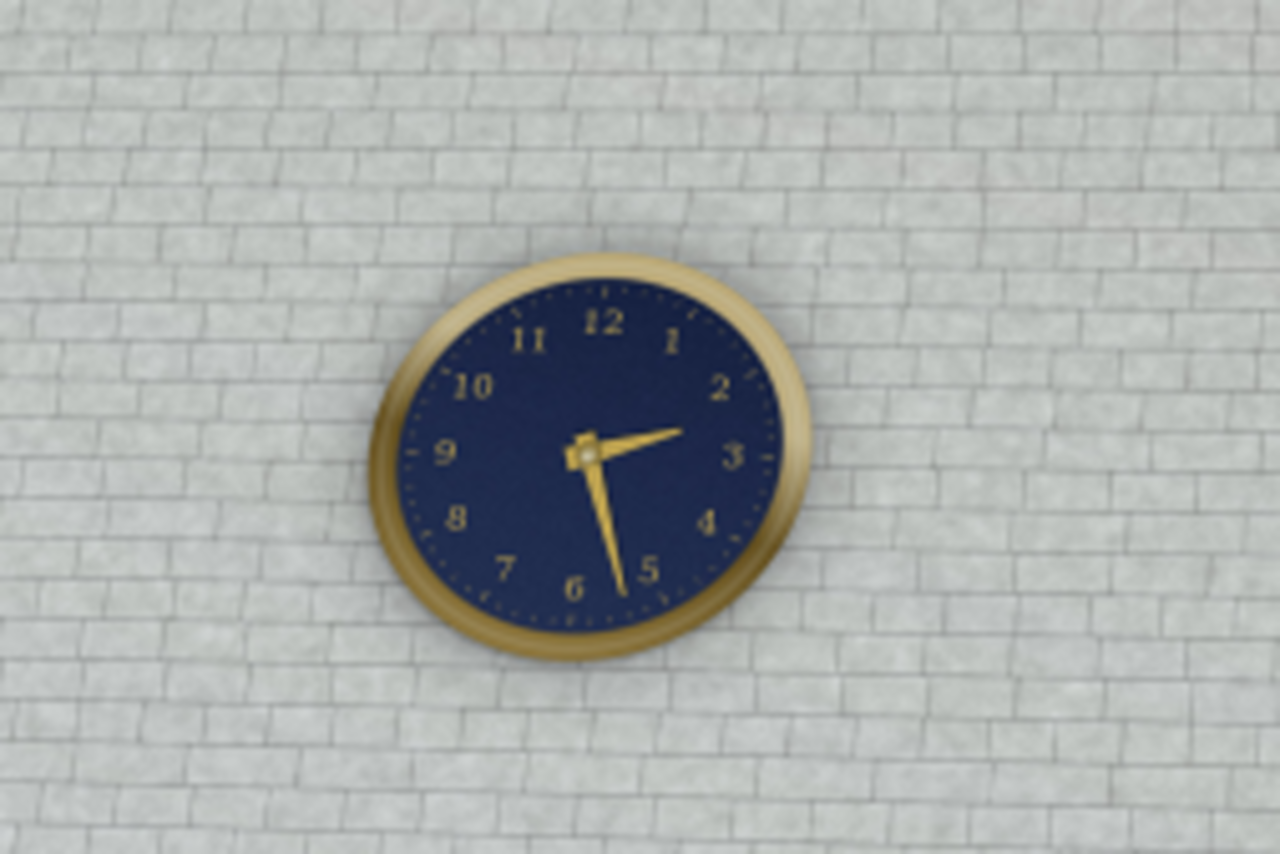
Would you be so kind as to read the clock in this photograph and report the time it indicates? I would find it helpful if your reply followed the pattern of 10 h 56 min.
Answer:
2 h 27 min
